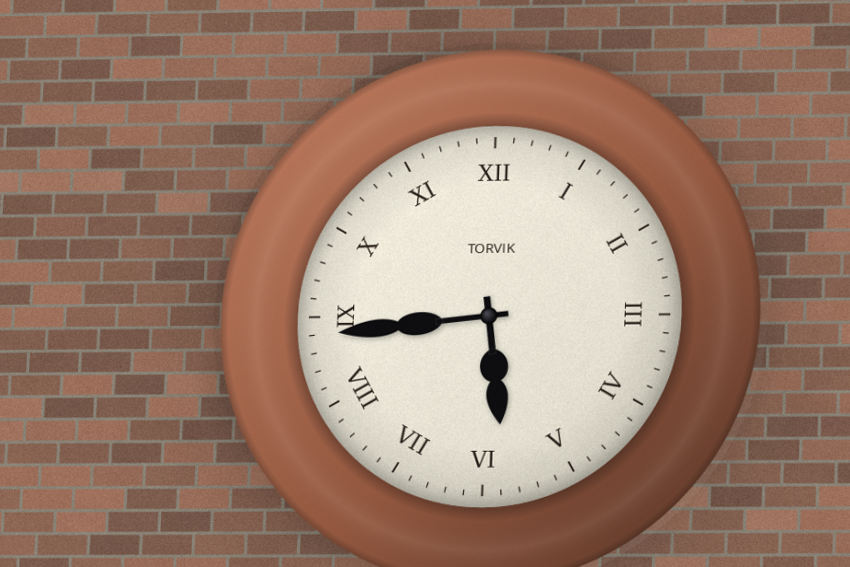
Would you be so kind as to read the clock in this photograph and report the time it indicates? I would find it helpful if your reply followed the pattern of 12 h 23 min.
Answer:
5 h 44 min
